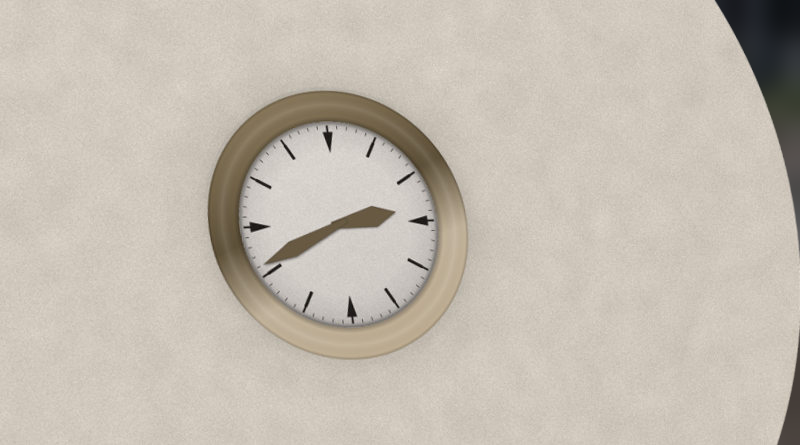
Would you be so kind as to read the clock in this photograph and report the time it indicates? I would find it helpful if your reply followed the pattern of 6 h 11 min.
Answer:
2 h 41 min
